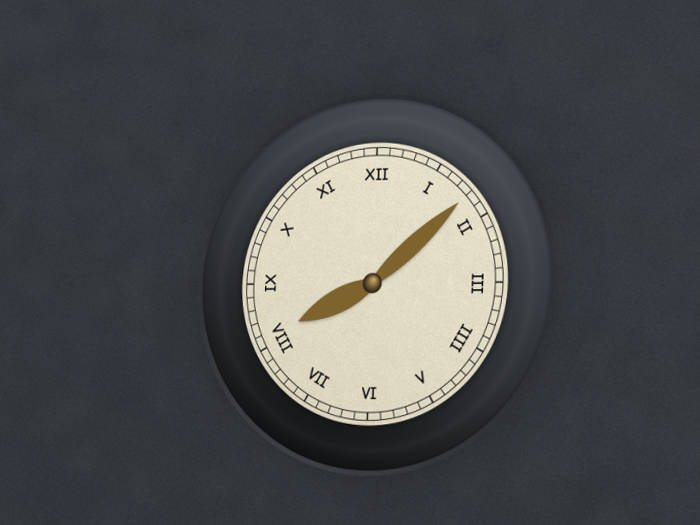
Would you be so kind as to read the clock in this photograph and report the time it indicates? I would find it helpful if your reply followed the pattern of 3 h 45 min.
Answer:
8 h 08 min
